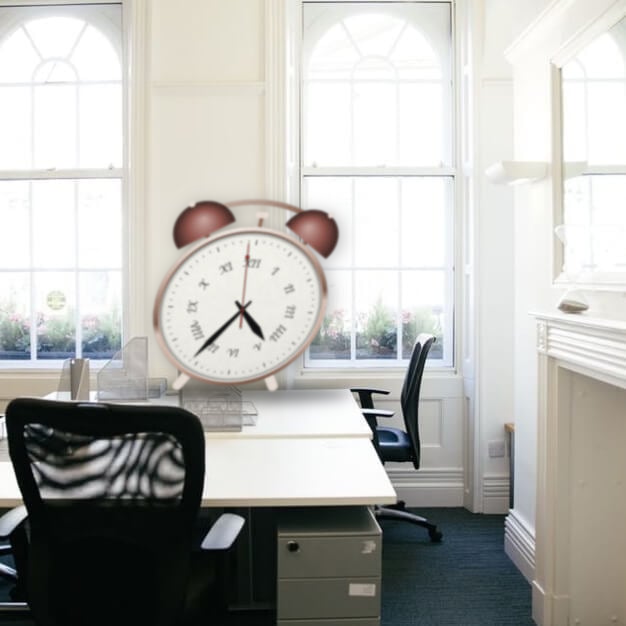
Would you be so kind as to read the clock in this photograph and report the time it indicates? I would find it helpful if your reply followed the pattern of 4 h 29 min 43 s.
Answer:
4 h 35 min 59 s
